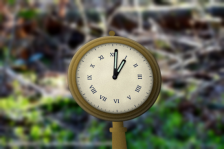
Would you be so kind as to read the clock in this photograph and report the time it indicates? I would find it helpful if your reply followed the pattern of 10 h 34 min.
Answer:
1 h 01 min
